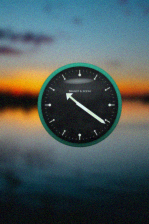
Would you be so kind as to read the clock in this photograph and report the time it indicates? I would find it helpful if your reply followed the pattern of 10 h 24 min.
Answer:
10 h 21 min
